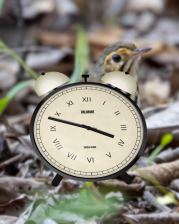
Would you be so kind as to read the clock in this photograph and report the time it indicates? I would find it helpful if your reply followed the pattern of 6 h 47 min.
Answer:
3 h 48 min
